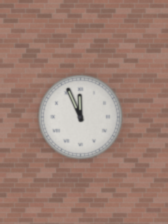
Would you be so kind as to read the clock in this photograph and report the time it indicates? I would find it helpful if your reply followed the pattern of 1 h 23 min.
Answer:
11 h 56 min
